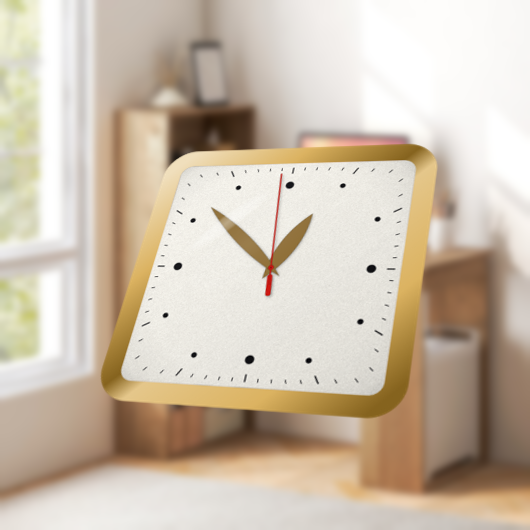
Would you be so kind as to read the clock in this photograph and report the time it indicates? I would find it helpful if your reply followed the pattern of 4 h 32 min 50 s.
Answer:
12 h 51 min 59 s
